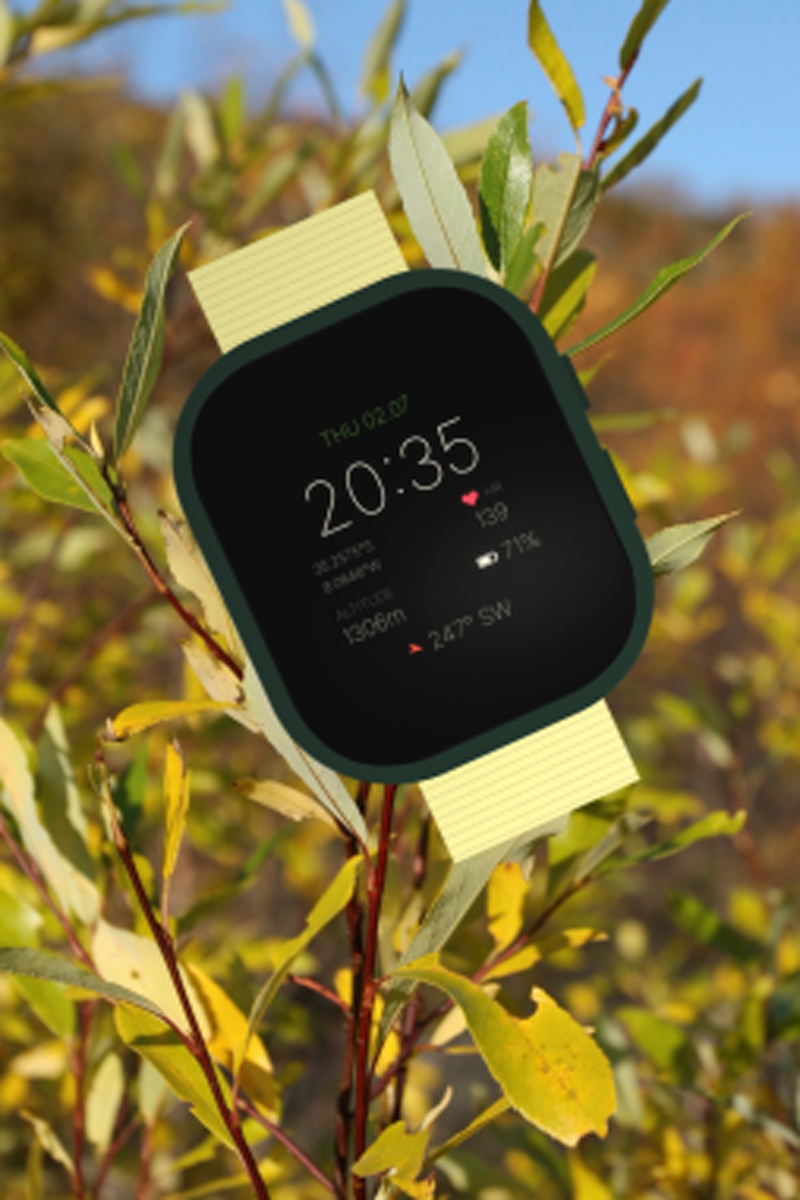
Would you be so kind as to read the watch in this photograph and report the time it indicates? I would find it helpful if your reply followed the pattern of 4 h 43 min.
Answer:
20 h 35 min
